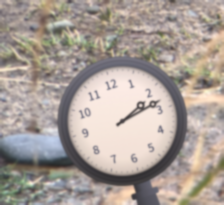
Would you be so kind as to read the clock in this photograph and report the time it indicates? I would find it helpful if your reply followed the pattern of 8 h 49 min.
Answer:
2 h 13 min
